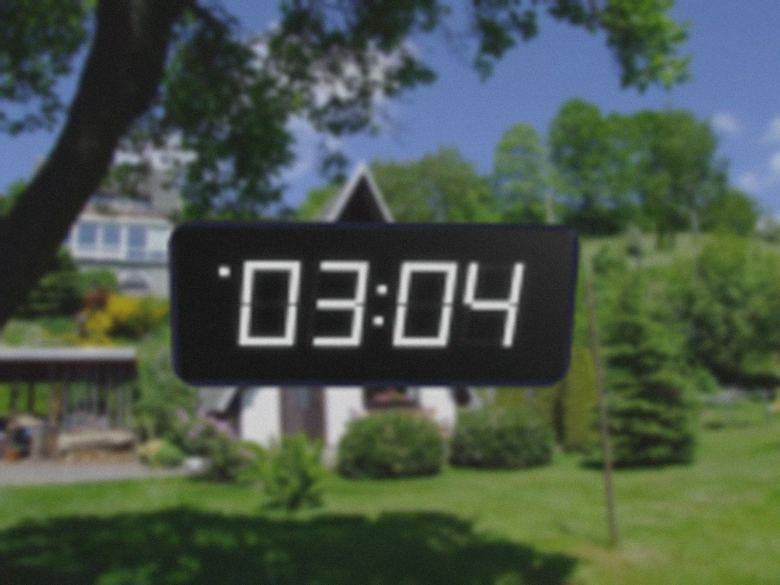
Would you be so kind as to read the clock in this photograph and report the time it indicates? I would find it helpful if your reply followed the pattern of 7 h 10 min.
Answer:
3 h 04 min
